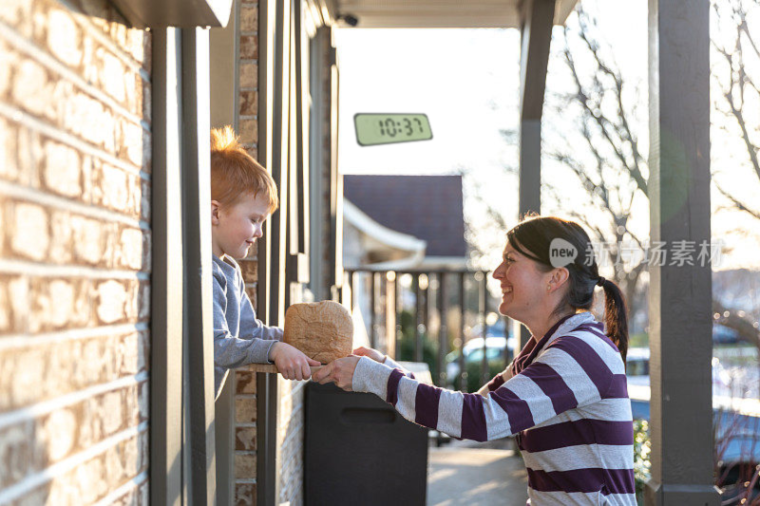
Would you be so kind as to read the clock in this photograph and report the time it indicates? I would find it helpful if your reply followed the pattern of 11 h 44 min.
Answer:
10 h 37 min
